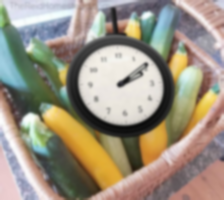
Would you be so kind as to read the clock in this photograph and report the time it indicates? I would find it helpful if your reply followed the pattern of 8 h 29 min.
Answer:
2 h 09 min
